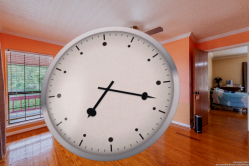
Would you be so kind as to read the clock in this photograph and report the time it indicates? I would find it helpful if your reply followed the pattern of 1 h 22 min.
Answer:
7 h 18 min
